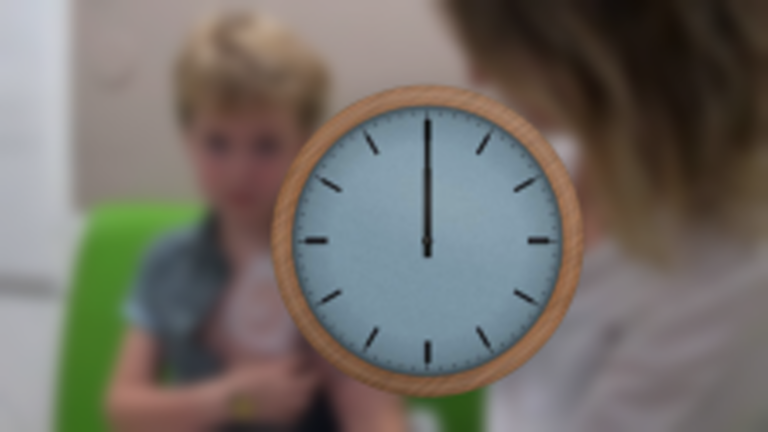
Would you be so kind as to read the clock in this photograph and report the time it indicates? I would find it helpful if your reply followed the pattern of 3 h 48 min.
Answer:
12 h 00 min
